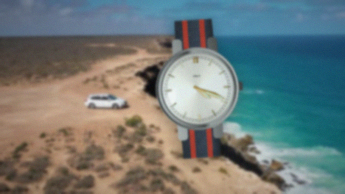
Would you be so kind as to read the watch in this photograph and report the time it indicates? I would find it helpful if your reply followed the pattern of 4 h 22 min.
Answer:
4 h 19 min
